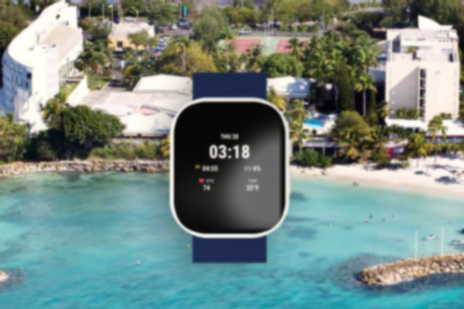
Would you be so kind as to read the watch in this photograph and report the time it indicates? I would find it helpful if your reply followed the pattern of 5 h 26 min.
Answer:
3 h 18 min
